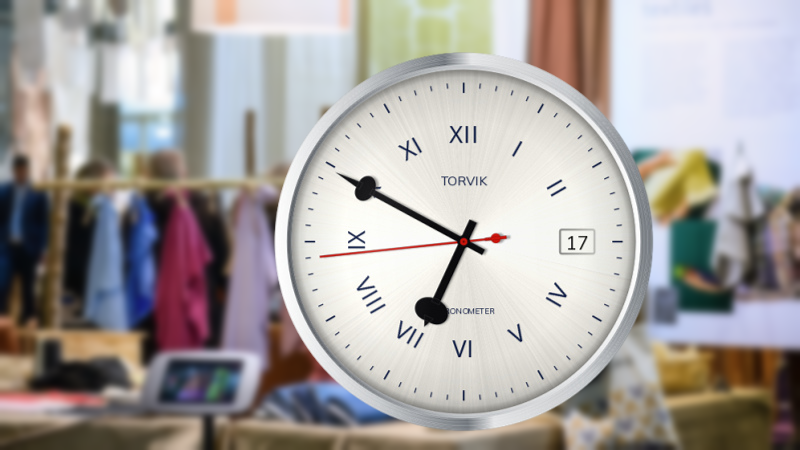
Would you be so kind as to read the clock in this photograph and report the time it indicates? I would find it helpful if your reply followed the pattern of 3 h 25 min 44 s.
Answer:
6 h 49 min 44 s
